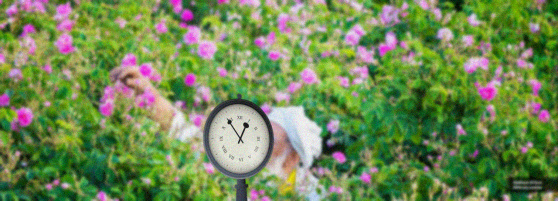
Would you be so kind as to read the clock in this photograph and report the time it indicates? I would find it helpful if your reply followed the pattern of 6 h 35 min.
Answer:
12 h 54 min
